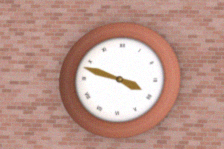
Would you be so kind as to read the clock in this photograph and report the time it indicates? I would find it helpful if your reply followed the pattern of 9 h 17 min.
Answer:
3 h 48 min
